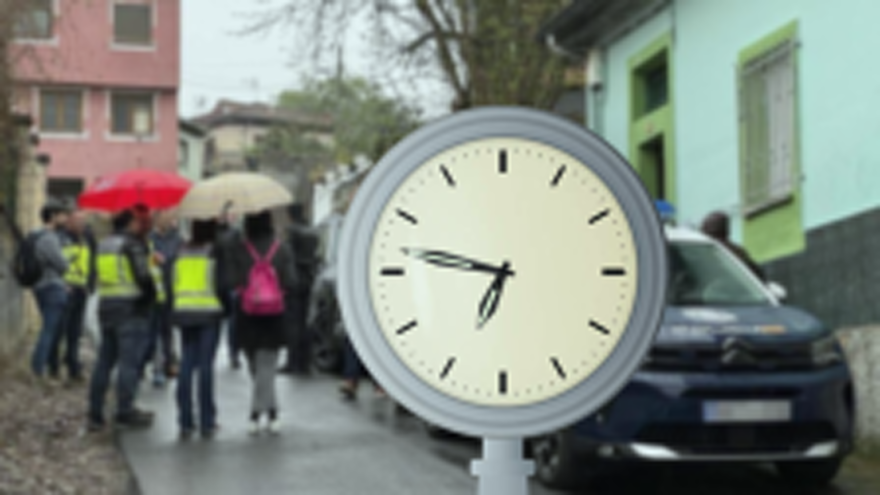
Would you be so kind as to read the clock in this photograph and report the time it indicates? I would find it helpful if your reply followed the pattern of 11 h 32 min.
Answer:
6 h 47 min
